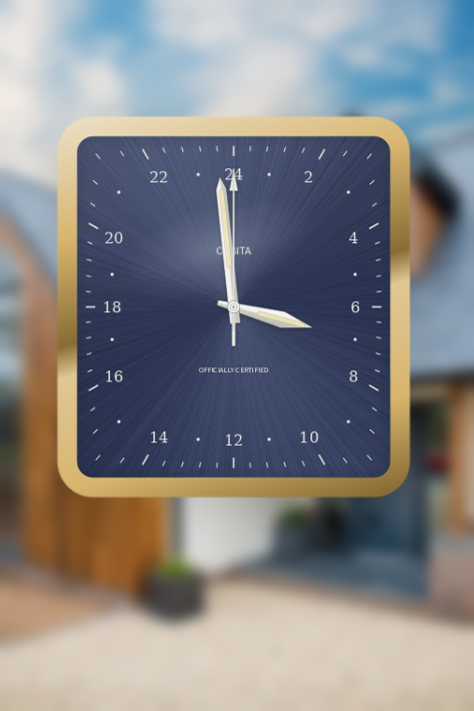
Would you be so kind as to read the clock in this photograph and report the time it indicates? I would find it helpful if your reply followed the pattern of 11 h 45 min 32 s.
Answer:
6 h 59 min 00 s
